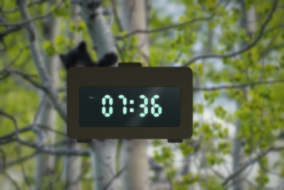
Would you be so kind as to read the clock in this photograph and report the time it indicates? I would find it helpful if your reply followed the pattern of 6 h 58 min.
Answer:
7 h 36 min
